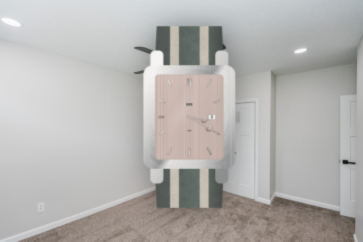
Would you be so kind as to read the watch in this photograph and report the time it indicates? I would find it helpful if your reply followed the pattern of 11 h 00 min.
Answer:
3 h 20 min
